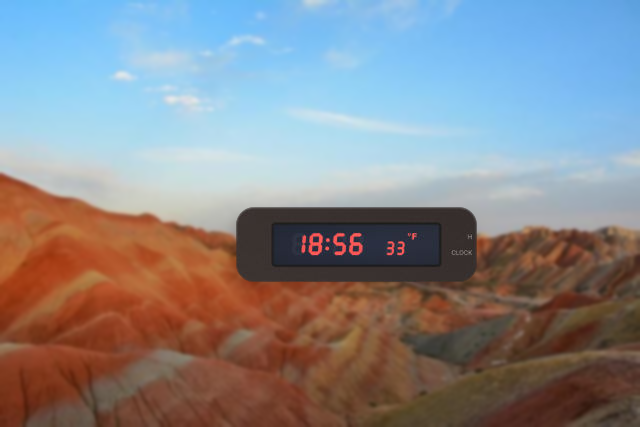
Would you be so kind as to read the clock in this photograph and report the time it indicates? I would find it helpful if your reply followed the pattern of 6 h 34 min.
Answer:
18 h 56 min
